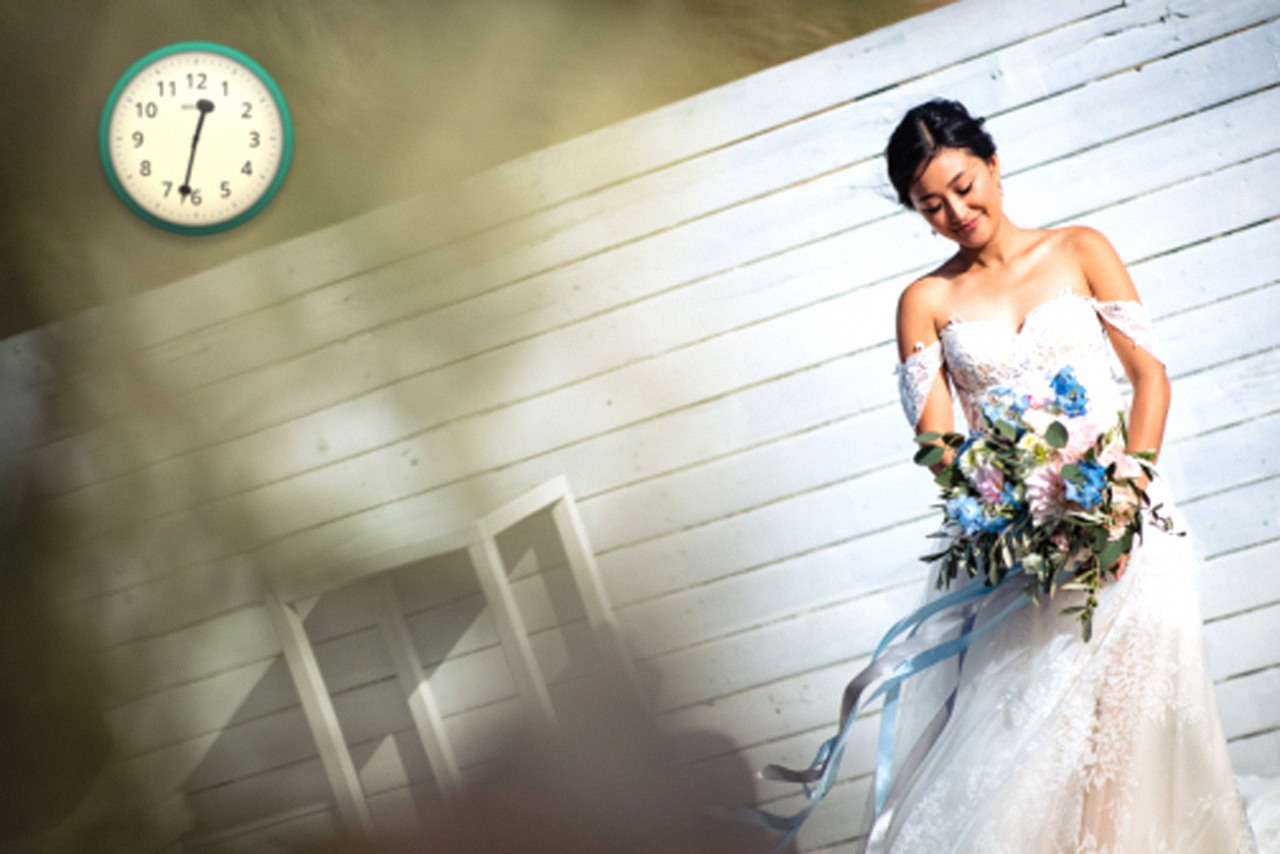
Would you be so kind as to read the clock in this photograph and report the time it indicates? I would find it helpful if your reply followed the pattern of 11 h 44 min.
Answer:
12 h 32 min
